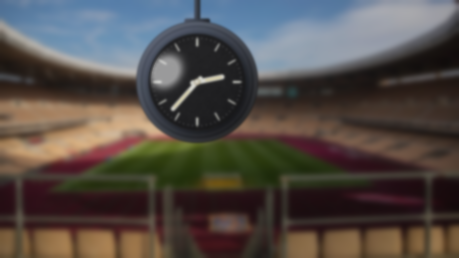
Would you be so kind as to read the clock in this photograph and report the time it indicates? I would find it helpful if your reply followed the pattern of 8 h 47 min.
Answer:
2 h 37 min
